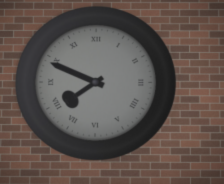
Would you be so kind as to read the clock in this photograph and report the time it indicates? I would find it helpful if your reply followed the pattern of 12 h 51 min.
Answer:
7 h 49 min
